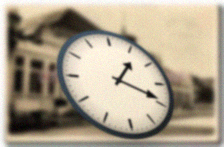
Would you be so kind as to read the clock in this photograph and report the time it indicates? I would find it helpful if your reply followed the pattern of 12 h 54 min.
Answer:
1 h 19 min
